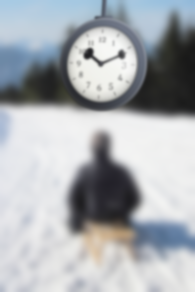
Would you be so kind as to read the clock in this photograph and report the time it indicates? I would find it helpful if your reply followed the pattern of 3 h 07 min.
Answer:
10 h 11 min
